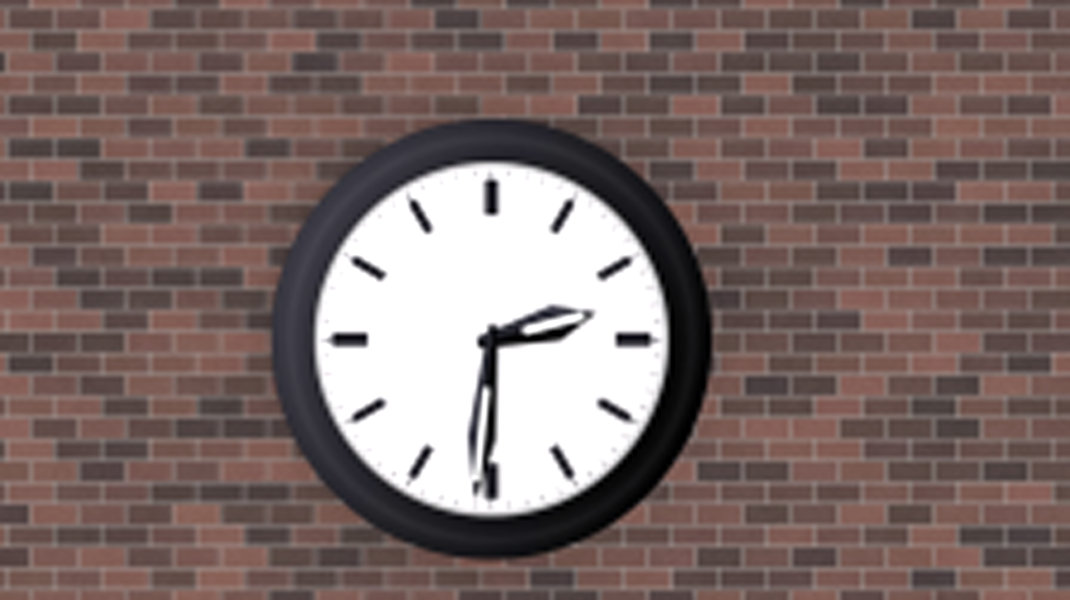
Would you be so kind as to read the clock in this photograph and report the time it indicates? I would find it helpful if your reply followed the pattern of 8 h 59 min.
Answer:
2 h 31 min
